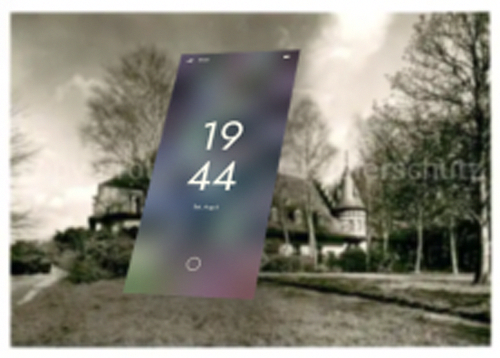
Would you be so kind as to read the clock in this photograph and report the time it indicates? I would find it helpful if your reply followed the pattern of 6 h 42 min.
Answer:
19 h 44 min
